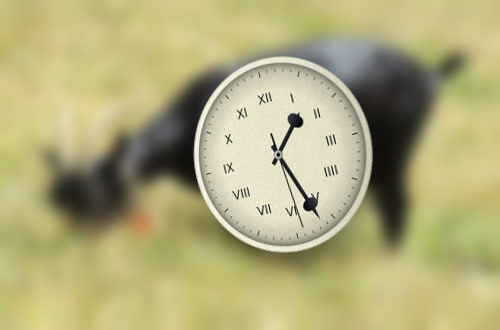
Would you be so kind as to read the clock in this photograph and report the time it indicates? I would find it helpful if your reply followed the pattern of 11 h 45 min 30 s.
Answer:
1 h 26 min 29 s
